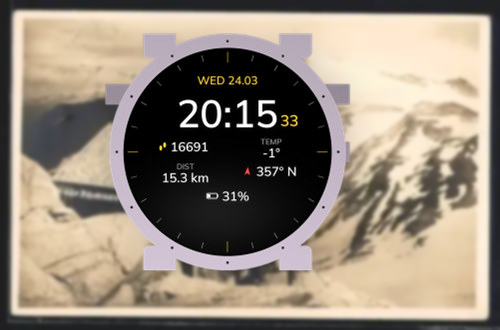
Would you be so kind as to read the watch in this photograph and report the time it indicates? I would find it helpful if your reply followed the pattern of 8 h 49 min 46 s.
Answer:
20 h 15 min 33 s
